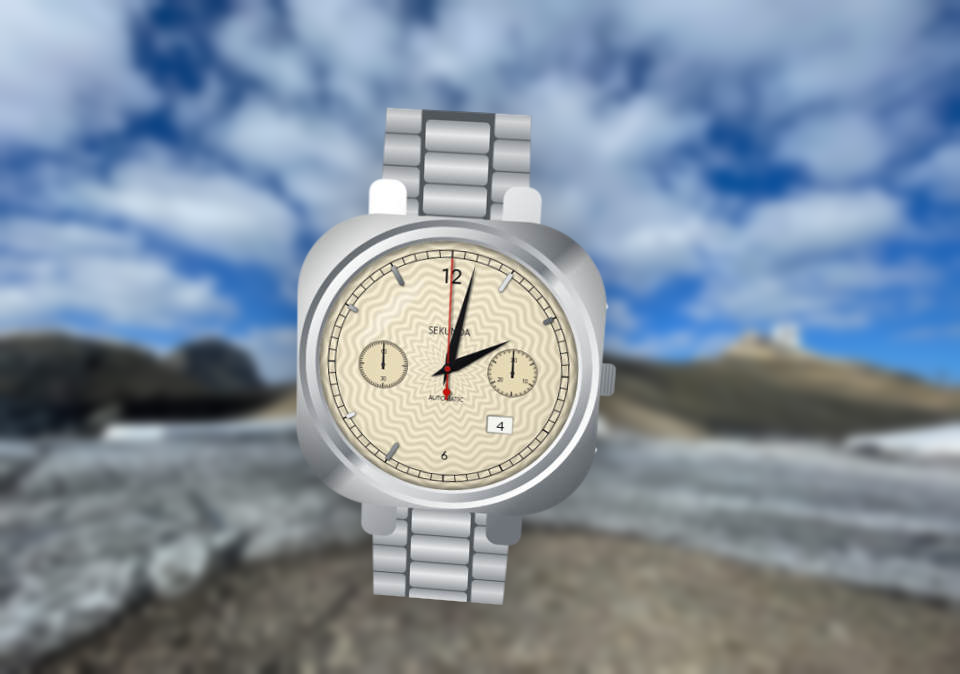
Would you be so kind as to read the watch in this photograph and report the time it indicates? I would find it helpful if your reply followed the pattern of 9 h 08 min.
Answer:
2 h 02 min
